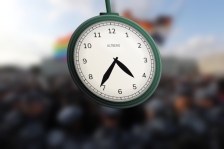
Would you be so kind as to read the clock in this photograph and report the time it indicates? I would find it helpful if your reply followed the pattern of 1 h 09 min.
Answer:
4 h 36 min
